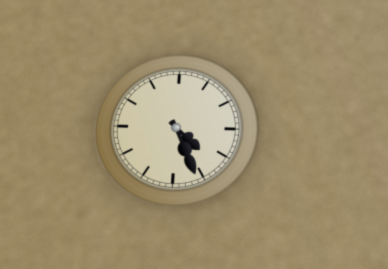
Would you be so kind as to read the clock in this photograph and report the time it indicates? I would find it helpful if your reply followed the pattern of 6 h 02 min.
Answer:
4 h 26 min
